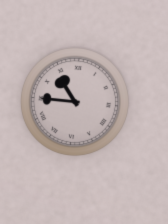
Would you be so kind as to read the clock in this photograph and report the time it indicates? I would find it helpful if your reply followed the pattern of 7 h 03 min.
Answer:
10 h 45 min
